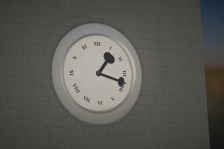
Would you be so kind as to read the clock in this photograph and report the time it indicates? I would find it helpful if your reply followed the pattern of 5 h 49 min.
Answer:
1 h 18 min
